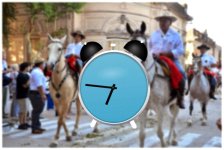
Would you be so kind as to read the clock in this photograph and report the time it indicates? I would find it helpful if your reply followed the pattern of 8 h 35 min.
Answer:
6 h 46 min
